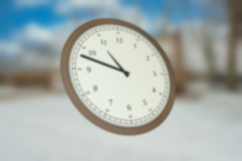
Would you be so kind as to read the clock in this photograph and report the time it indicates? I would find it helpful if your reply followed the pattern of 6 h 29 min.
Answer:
10 h 48 min
